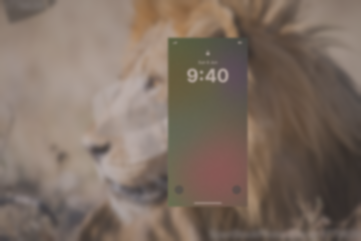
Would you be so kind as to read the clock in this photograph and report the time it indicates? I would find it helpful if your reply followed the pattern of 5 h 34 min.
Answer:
9 h 40 min
